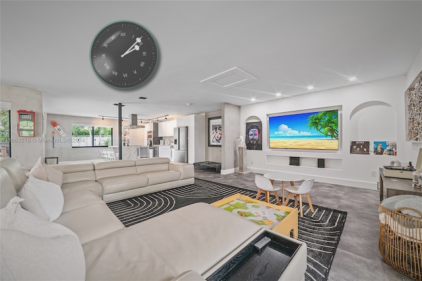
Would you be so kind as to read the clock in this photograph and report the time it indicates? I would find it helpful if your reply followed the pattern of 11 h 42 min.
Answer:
2 h 08 min
